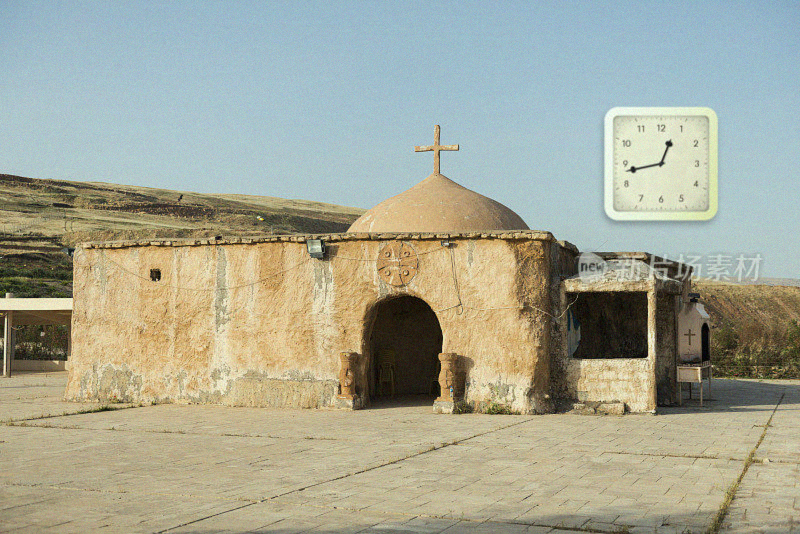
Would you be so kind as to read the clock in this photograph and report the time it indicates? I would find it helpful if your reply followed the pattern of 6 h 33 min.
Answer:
12 h 43 min
